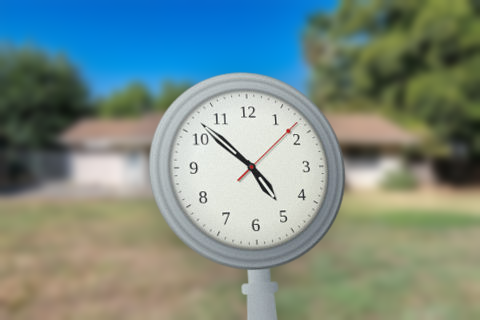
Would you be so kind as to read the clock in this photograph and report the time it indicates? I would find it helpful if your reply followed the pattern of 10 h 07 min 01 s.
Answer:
4 h 52 min 08 s
